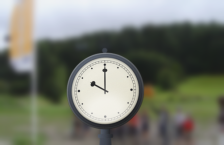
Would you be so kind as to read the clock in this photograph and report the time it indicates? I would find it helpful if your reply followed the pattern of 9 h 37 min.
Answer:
10 h 00 min
